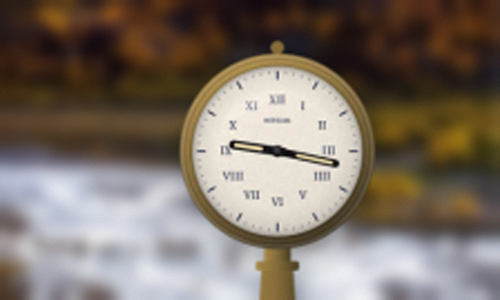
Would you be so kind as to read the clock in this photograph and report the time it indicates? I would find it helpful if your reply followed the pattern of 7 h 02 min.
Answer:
9 h 17 min
